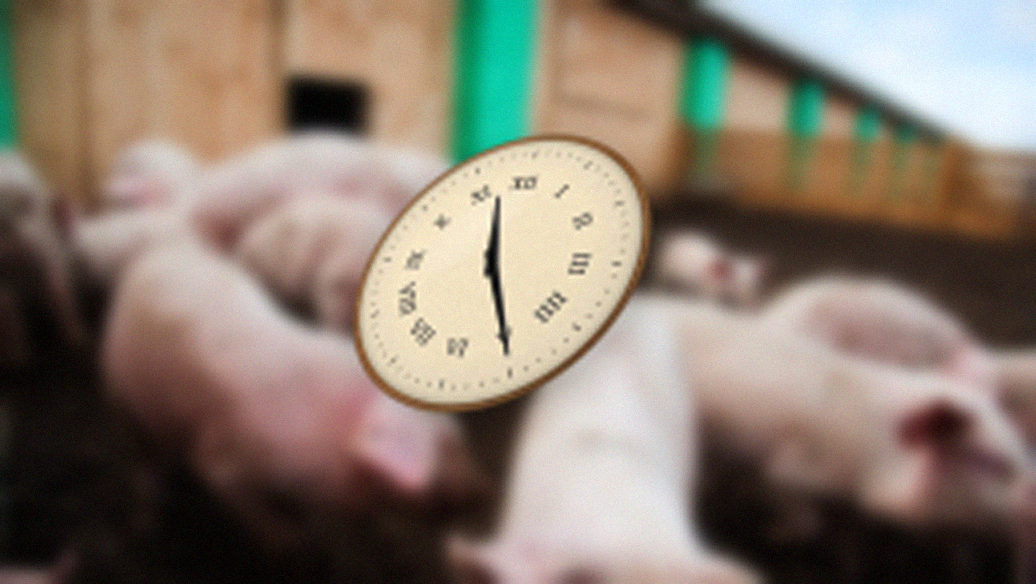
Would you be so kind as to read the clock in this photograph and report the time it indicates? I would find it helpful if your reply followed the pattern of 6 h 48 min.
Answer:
11 h 25 min
